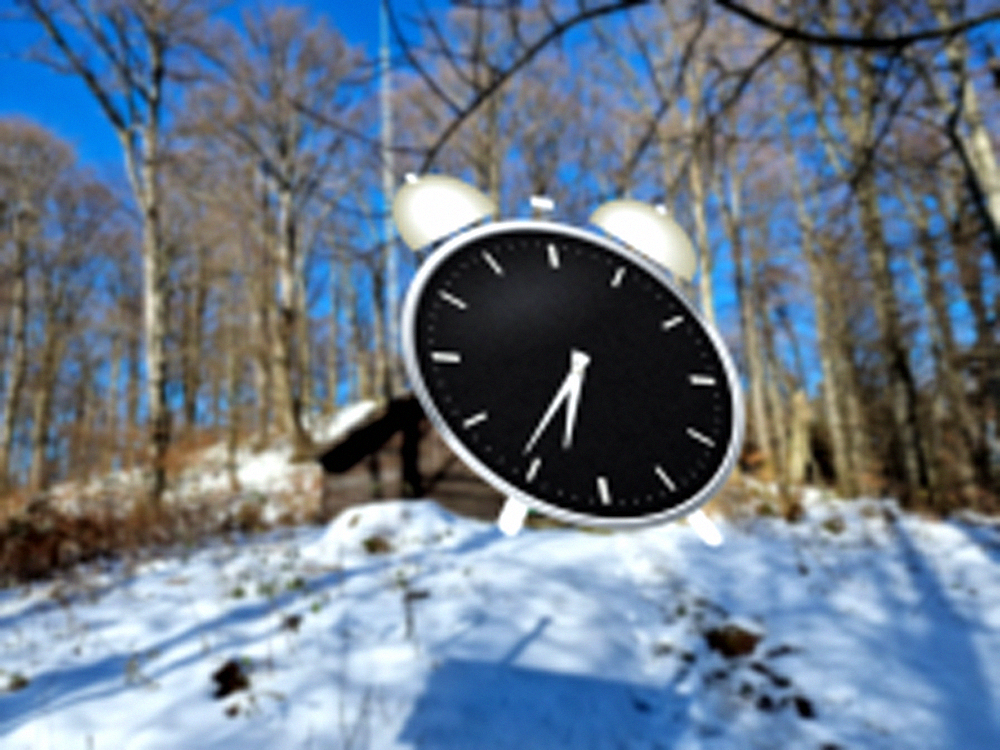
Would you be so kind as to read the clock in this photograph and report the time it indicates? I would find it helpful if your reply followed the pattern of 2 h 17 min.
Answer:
6 h 36 min
